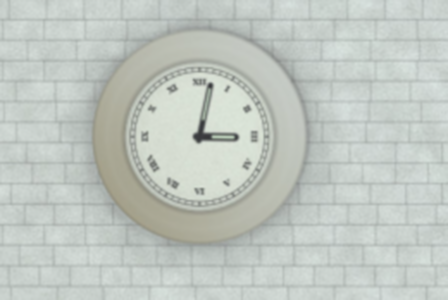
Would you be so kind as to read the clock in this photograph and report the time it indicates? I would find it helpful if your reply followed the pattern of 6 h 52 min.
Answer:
3 h 02 min
